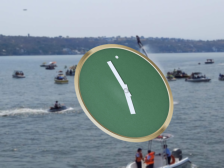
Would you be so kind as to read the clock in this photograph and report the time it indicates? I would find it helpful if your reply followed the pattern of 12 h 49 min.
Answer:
5 h 57 min
